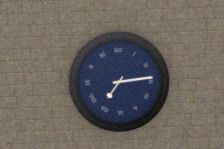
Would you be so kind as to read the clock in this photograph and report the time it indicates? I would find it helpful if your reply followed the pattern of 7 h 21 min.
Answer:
7 h 14 min
